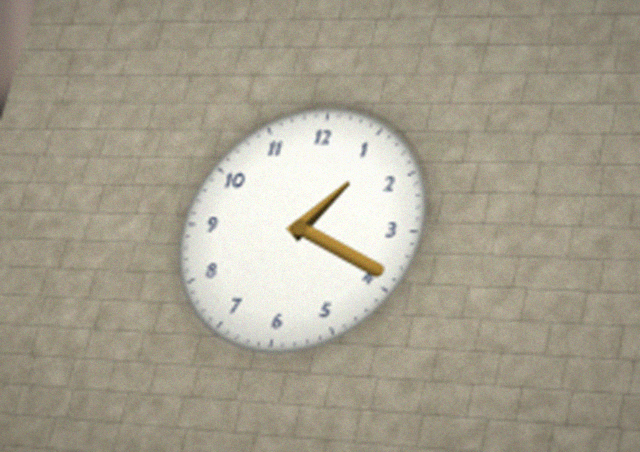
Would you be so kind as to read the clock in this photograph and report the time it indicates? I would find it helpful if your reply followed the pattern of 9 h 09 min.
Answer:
1 h 19 min
